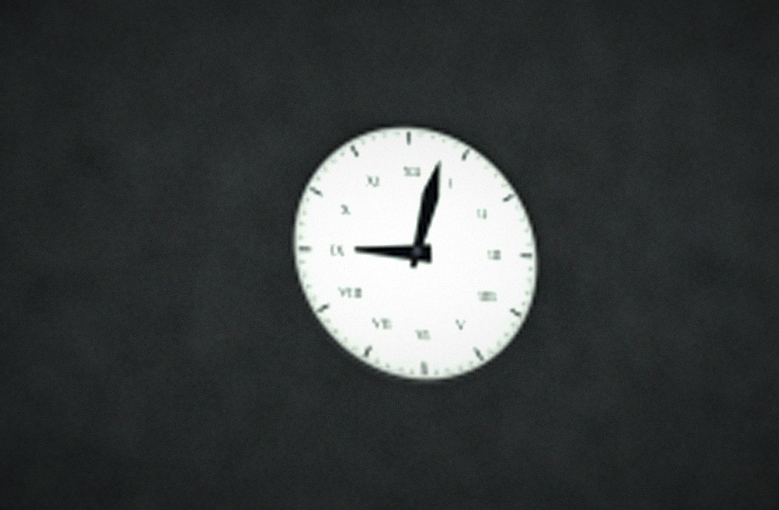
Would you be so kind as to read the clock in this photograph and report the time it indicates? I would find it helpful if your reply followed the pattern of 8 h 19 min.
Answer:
9 h 03 min
